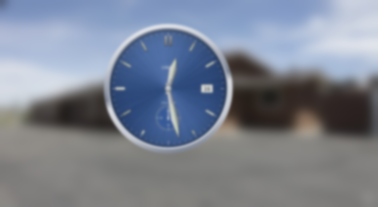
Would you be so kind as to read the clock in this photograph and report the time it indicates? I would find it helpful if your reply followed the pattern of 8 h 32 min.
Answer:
12 h 28 min
